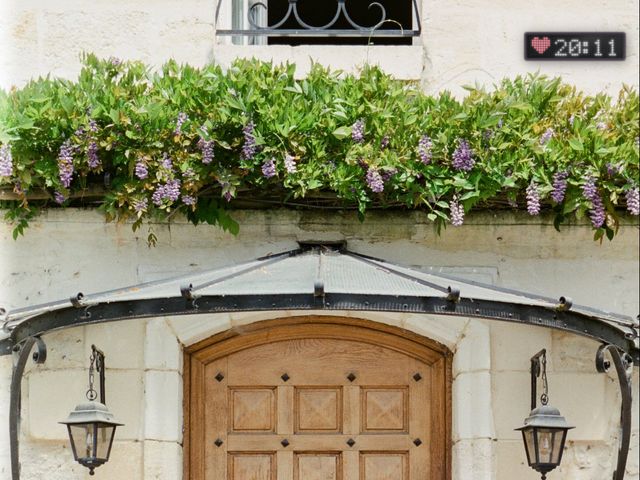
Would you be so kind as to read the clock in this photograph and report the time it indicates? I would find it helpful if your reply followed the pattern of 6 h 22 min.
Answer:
20 h 11 min
